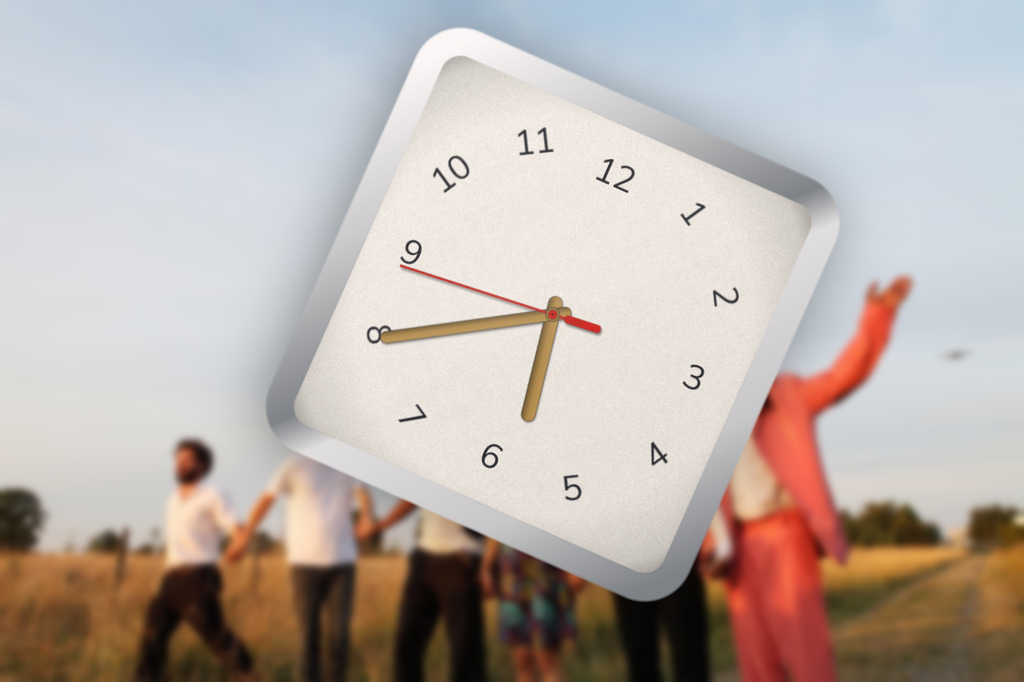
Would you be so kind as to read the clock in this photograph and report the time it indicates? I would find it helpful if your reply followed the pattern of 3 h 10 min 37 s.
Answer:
5 h 39 min 44 s
